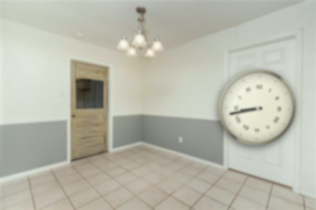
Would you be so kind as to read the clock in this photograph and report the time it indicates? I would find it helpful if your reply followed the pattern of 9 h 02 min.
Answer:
8 h 43 min
